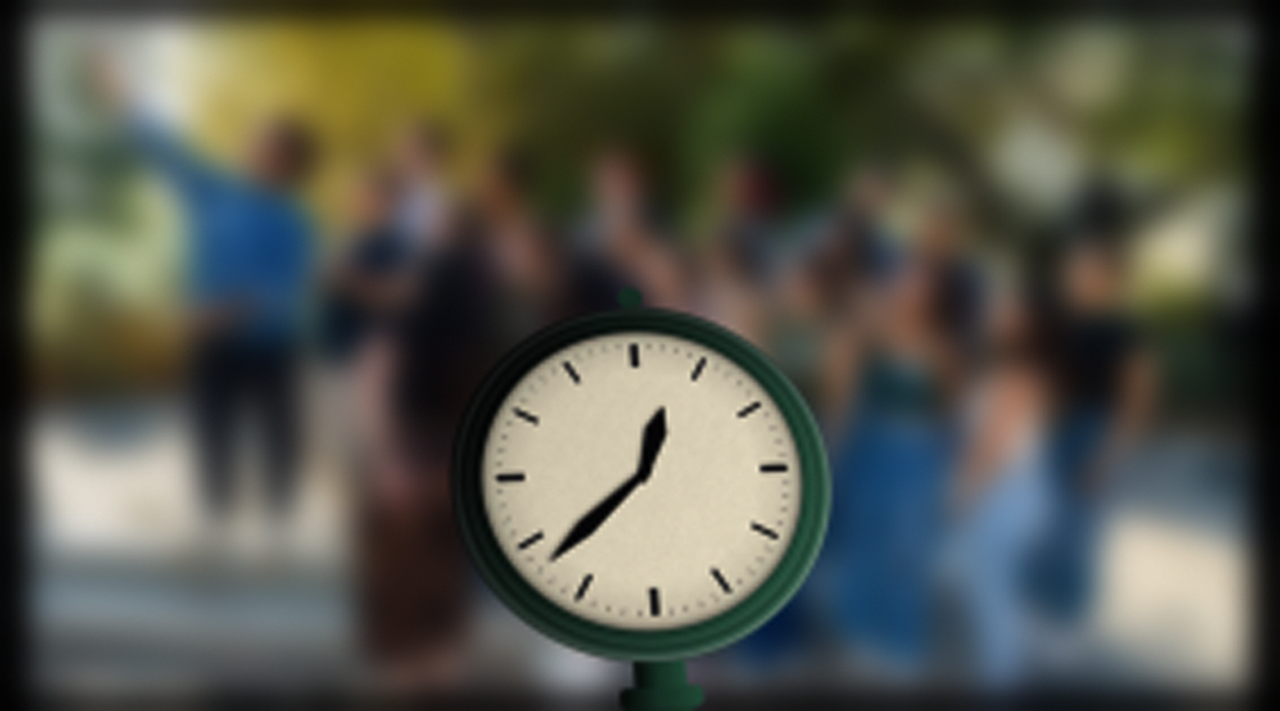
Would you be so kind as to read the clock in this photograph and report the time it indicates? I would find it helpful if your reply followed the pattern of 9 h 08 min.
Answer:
12 h 38 min
